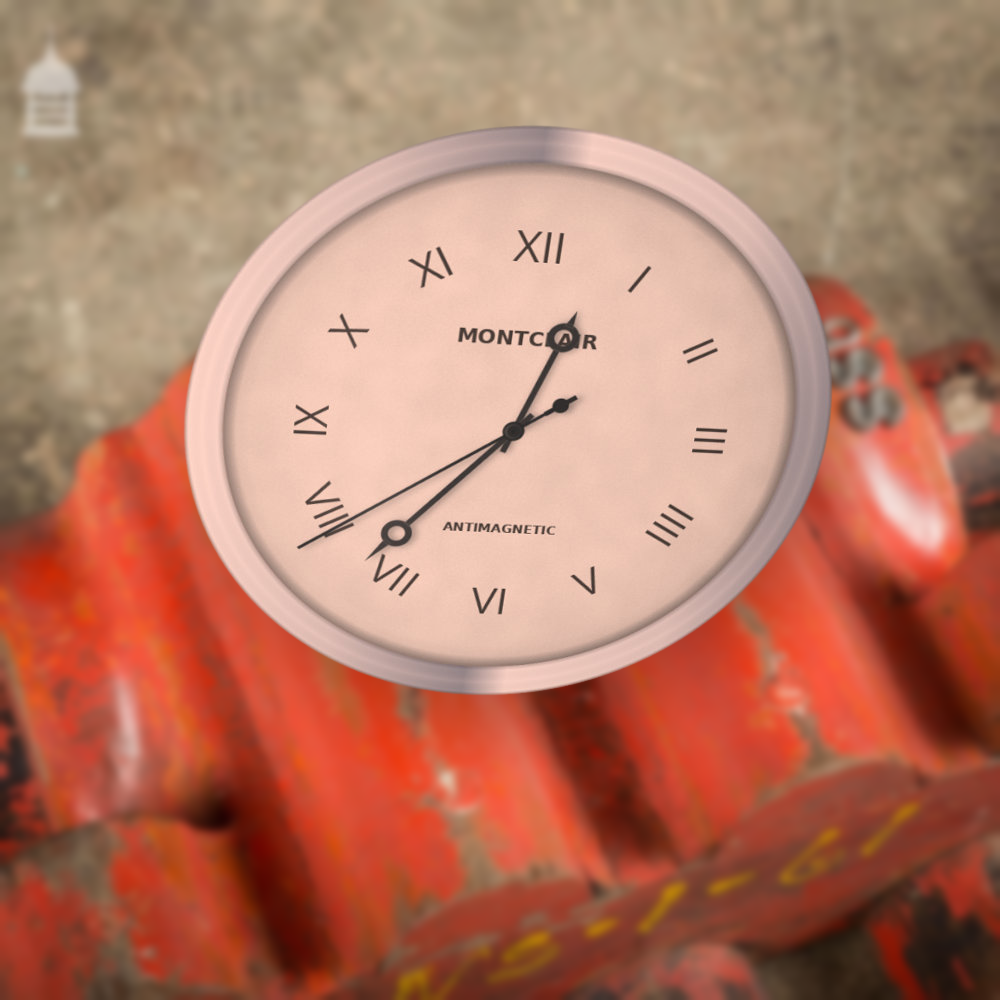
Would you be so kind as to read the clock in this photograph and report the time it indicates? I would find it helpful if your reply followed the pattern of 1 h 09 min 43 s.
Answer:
12 h 36 min 39 s
